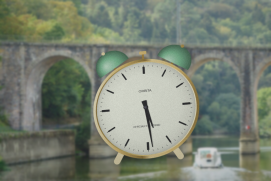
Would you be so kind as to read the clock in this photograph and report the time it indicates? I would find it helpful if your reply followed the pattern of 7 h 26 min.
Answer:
5 h 29 min
